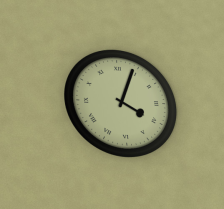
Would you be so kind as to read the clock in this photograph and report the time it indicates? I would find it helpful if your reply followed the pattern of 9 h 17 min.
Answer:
4 h 04 min
